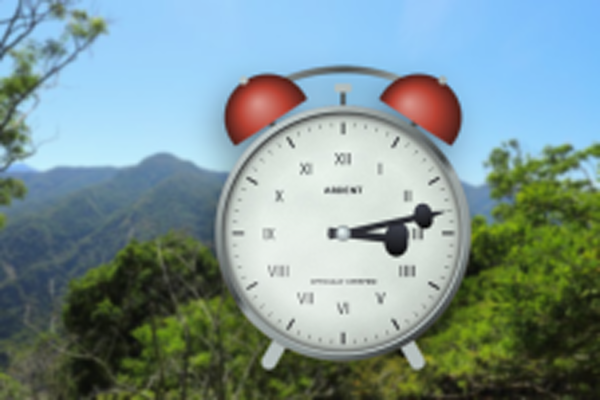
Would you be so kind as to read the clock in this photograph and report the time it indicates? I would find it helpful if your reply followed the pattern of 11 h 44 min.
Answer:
3 h 13 min
